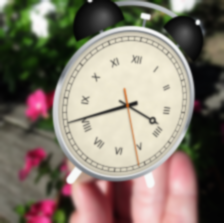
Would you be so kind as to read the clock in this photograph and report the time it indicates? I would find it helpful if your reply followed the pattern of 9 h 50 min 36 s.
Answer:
3 h 41 min 26 s
